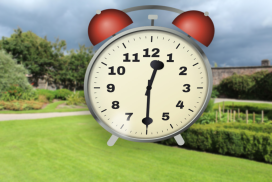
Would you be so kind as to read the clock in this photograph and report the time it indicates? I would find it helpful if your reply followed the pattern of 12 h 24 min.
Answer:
12 h 30 min
